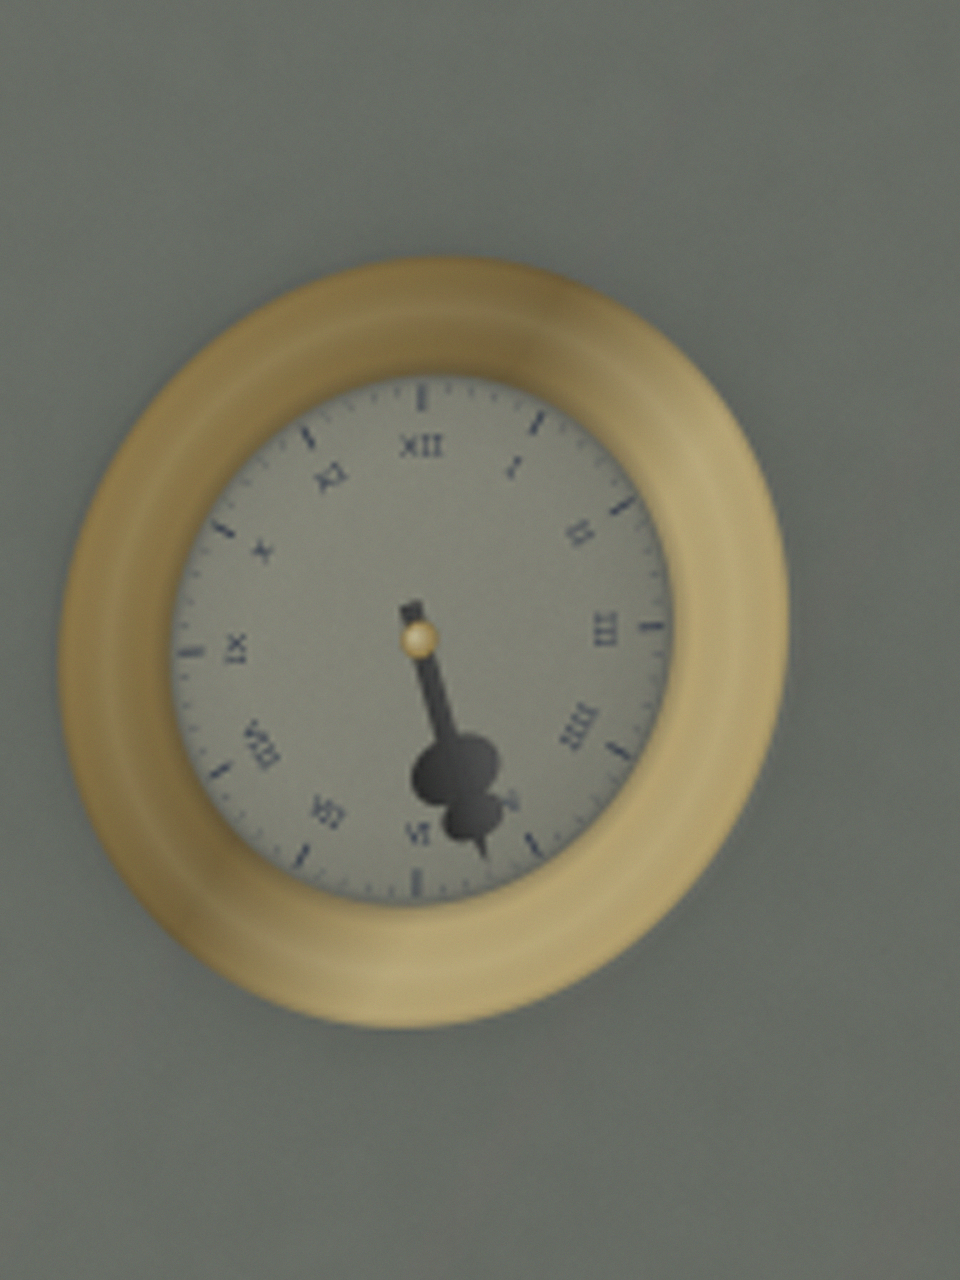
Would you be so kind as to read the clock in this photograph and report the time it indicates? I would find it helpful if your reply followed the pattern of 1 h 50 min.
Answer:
5 h 27 min
